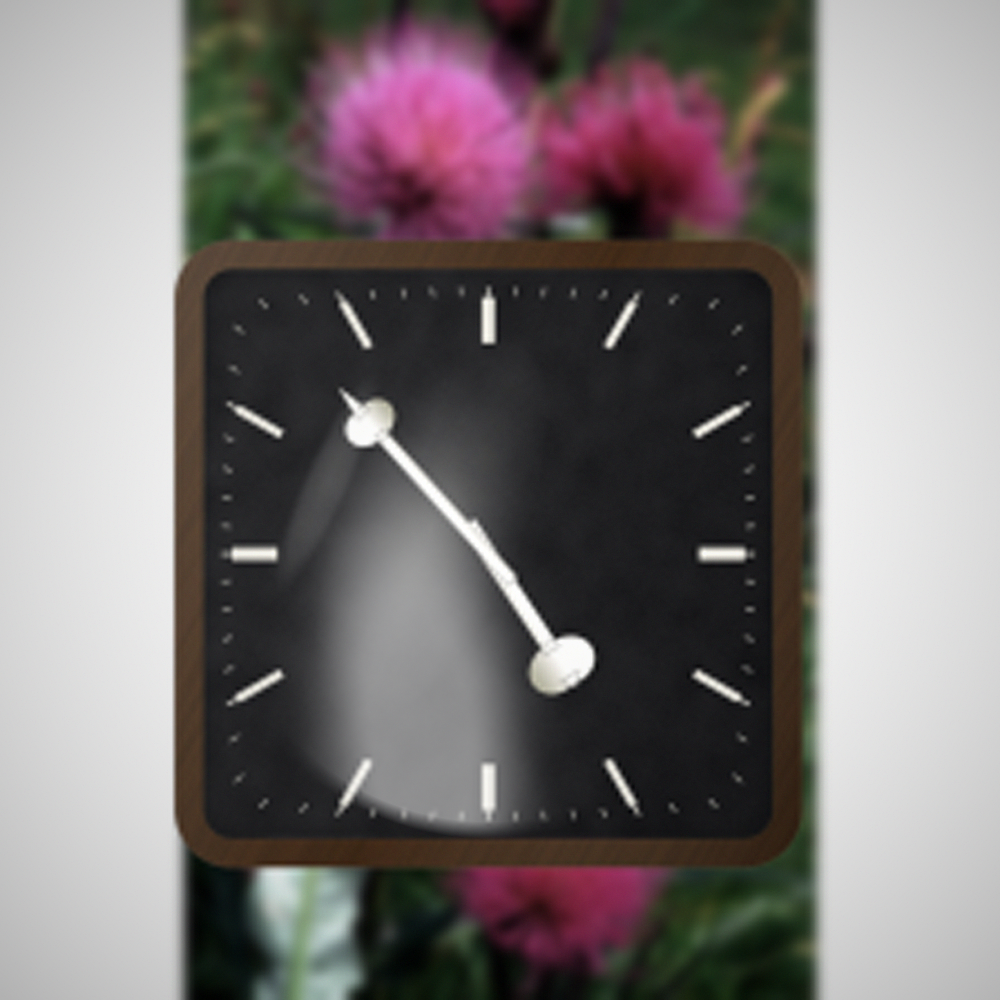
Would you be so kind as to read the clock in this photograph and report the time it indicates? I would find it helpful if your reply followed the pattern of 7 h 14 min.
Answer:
4 h 53 min
